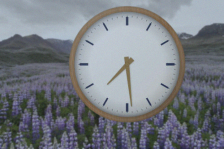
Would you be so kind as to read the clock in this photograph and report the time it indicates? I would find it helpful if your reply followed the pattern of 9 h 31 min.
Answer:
7 h 29 min
